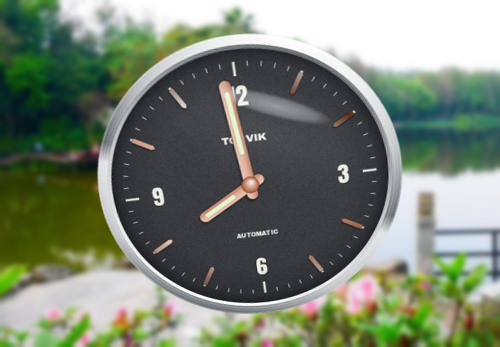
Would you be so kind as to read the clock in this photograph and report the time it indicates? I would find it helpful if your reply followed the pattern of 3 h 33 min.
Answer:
7 h 59 min
